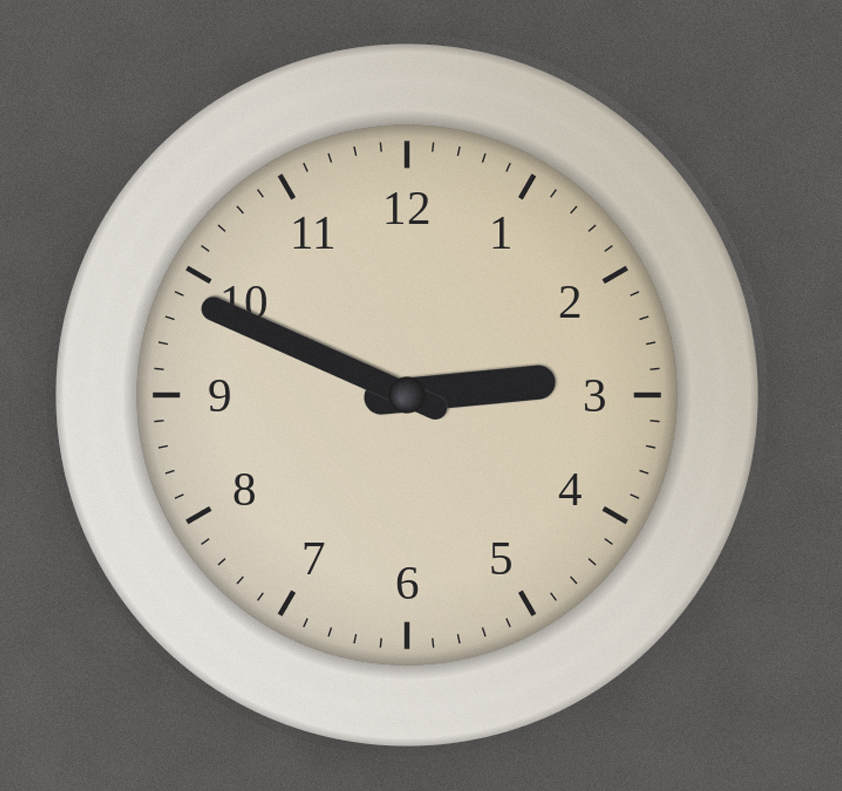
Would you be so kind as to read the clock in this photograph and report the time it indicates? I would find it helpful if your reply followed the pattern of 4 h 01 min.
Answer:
2 h 49 min
